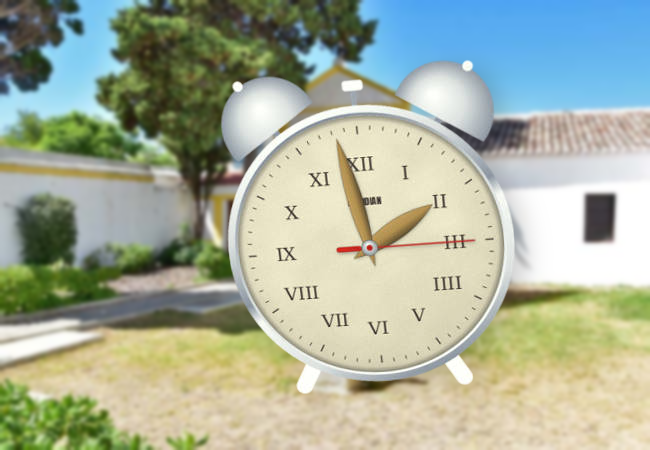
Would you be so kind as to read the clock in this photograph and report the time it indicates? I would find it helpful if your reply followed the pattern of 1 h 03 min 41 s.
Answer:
1 h 58 min 15 s
